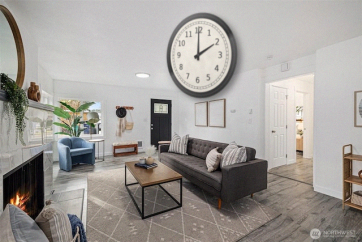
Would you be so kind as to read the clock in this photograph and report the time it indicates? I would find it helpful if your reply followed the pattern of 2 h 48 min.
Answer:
2 h 00 min
